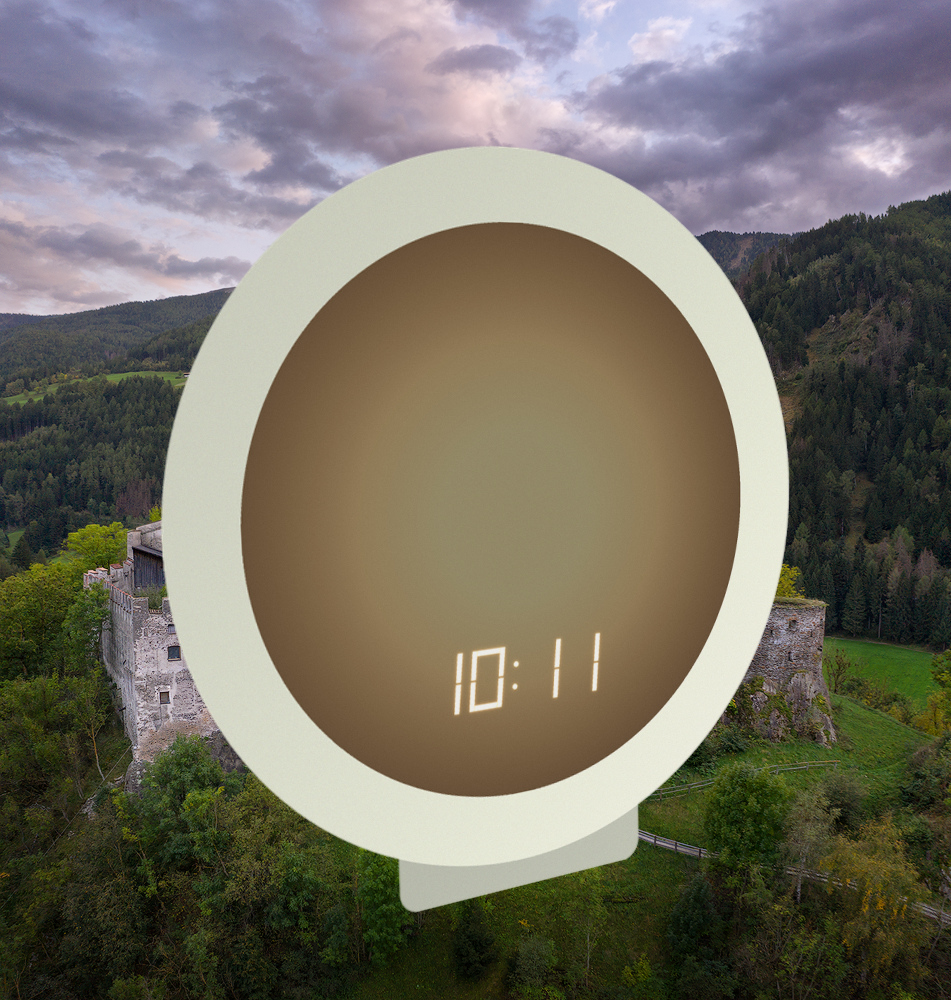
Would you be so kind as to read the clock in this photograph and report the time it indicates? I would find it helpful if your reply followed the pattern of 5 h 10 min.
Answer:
10 h 11 min
